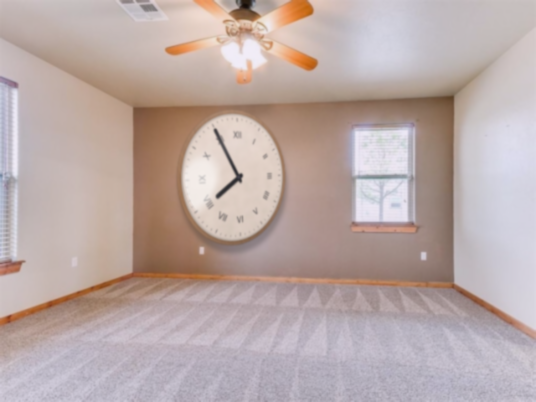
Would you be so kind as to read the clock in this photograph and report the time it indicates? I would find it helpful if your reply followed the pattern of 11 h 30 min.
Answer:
7 h 55 min
